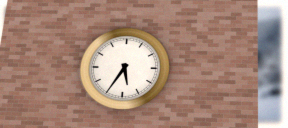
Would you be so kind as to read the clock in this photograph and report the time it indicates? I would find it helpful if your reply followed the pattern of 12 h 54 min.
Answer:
5 h 35 min
